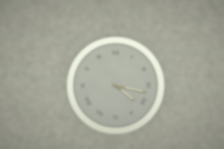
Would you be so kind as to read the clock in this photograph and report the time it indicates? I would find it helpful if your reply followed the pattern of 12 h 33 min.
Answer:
4 h 17 min
